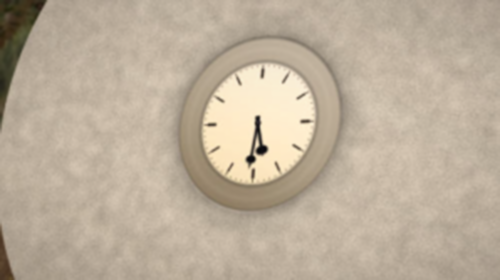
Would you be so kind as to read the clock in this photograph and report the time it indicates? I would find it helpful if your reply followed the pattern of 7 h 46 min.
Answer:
5 h 31 min
